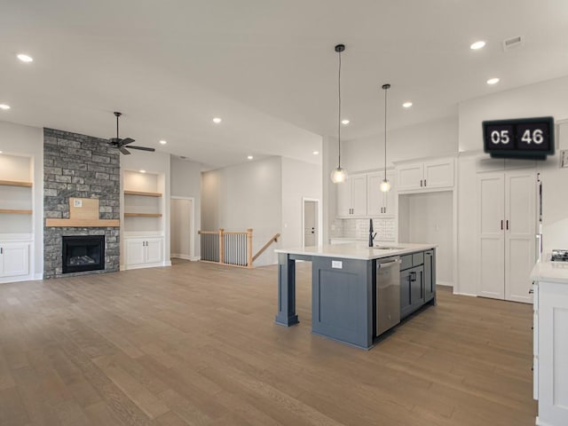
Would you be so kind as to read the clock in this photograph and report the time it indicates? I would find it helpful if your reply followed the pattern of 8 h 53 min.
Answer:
5 h 46 min
